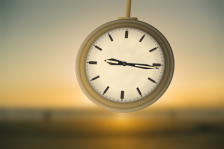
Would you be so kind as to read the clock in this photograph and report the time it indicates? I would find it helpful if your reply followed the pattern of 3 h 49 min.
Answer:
9 h 16 min
